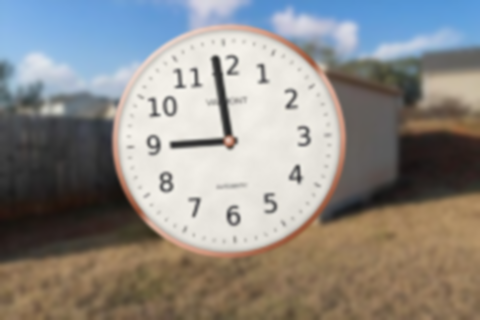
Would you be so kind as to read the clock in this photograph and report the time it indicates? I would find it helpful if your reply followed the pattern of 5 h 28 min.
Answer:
8 h 59 min
